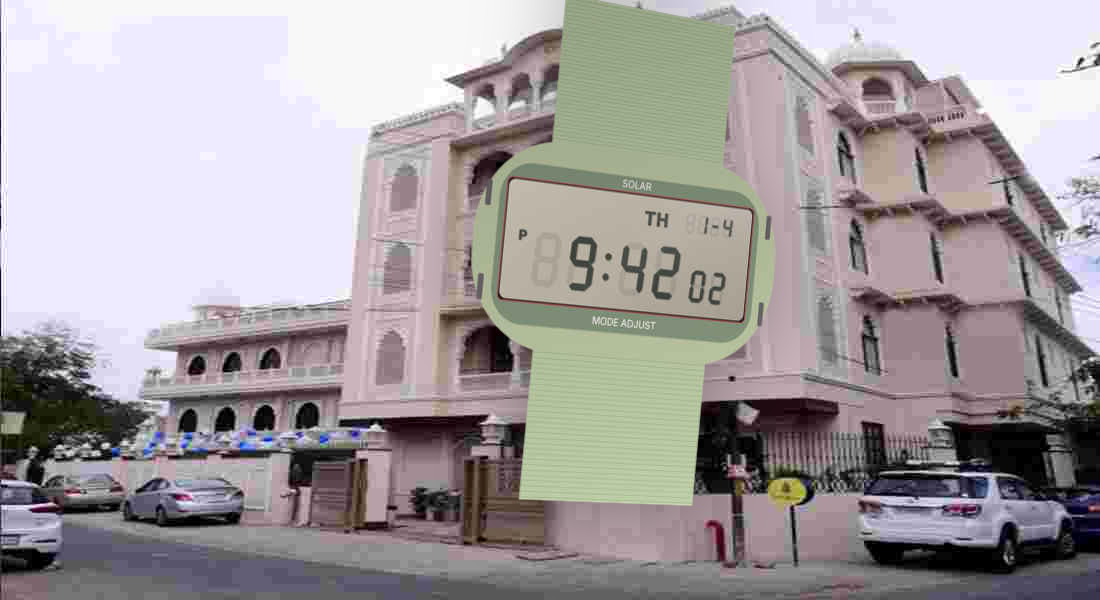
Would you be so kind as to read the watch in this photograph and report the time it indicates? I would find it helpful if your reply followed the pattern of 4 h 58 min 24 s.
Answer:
9 h 42 min 02 s
